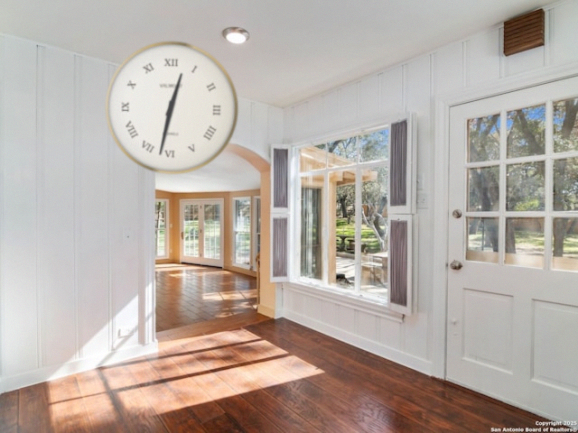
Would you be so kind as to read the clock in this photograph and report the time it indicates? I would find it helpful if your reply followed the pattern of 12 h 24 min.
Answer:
12 h 32 min
